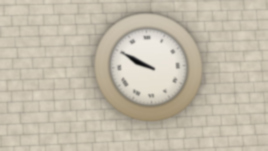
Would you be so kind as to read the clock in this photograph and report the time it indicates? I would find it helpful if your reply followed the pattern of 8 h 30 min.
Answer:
9 h 50 min
